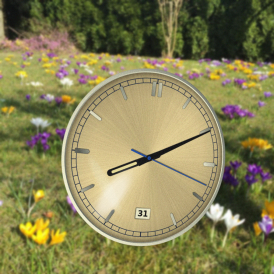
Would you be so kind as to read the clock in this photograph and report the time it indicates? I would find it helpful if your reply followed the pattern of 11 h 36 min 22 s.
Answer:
8 h 10 min 18 s
